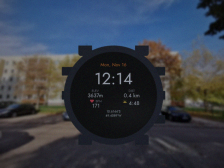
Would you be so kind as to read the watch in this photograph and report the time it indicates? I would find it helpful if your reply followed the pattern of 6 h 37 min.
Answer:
12 h 14 min
